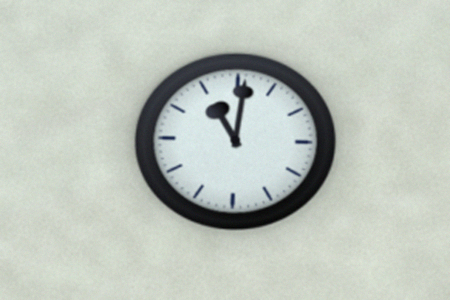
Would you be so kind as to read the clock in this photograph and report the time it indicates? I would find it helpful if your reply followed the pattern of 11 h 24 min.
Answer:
11 h 01 min
